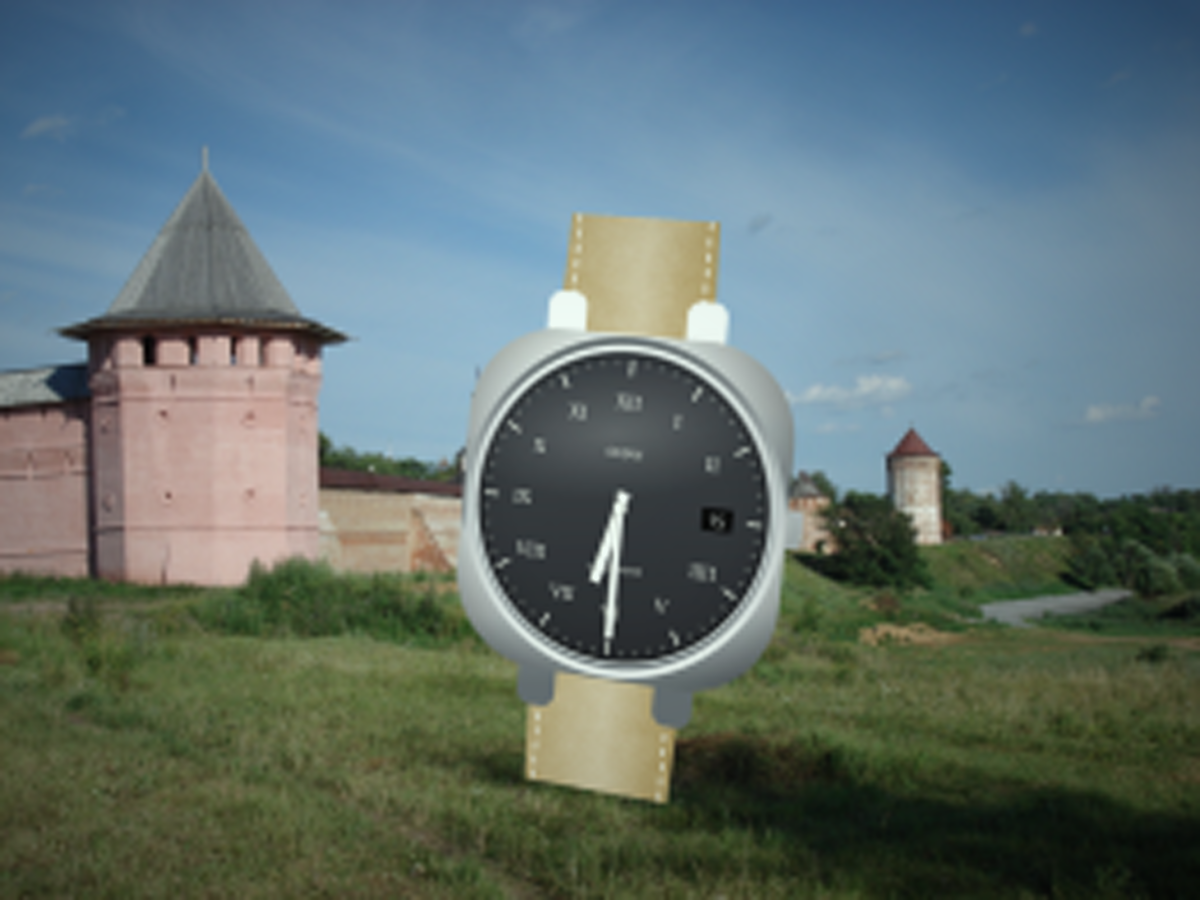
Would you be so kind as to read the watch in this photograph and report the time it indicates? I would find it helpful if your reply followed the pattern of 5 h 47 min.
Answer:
6 h 30 min
